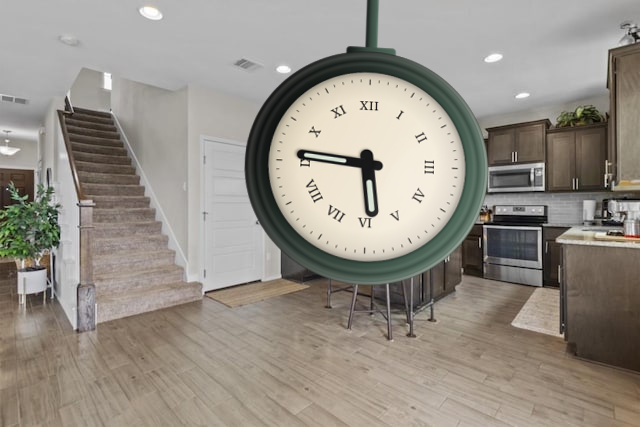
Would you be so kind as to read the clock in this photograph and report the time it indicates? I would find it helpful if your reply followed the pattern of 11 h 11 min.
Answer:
5 h 46 min
